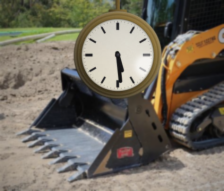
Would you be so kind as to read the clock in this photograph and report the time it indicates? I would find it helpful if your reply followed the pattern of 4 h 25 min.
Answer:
5 h 29 min
